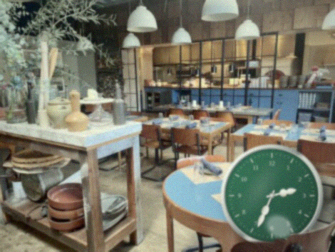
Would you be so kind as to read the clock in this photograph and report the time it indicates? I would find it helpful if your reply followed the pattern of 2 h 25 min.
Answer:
2 h 34 min
